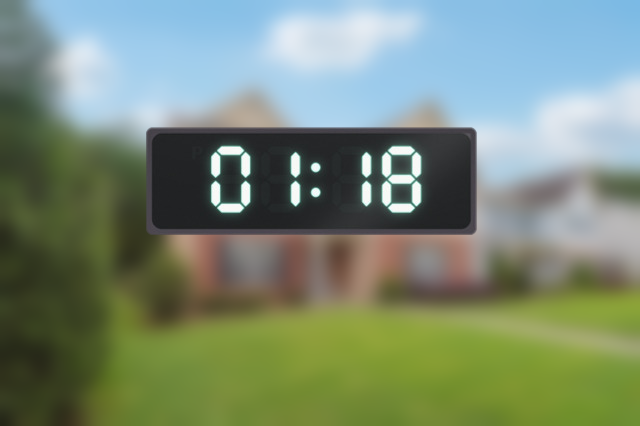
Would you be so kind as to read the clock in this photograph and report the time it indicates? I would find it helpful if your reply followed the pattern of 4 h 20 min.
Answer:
1 h 18 min
